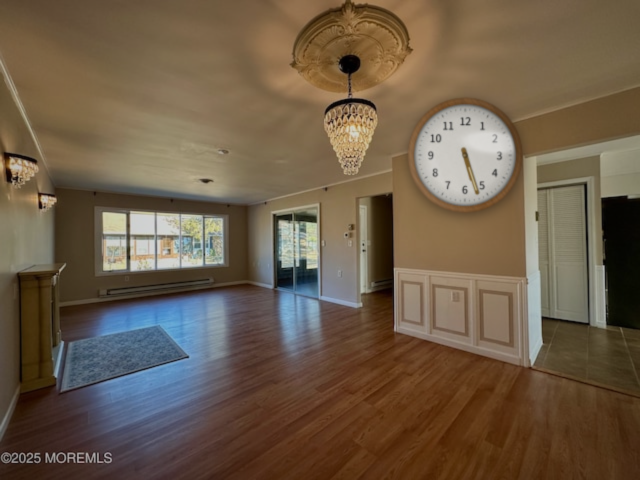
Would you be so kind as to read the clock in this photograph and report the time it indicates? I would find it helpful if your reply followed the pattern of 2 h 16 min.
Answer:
5 h 27 min
